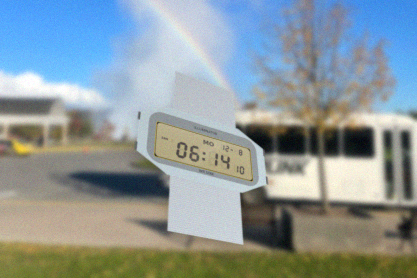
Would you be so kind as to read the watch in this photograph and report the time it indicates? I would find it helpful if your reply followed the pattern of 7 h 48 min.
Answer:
6 h 14 min
